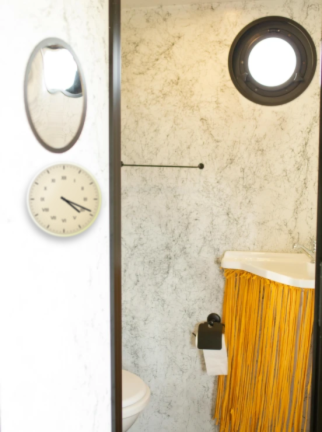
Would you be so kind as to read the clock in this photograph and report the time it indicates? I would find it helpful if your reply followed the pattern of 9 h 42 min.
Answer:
4 h 19 min
